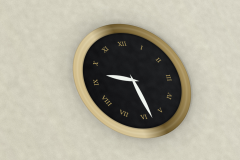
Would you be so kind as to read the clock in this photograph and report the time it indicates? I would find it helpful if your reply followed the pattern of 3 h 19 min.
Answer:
9 h 28 min
